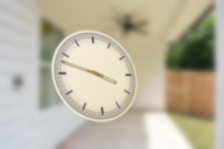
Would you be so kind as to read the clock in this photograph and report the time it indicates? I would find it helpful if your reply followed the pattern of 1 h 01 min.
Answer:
3 h 48 min
